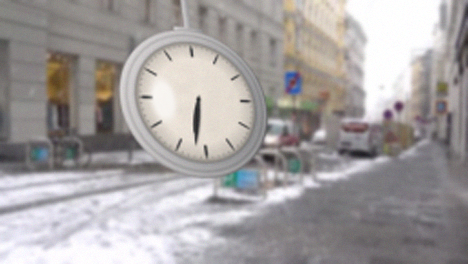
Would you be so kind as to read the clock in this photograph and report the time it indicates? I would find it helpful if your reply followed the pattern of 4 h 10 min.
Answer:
6 h 32 min
